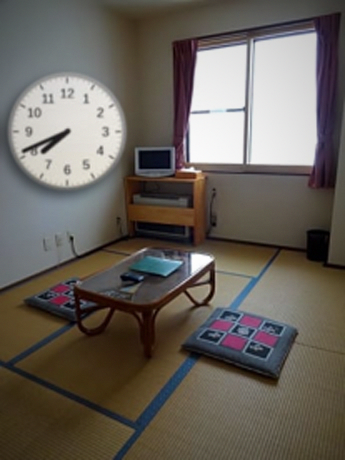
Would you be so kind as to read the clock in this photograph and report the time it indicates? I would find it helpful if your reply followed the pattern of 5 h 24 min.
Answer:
7 h 41 min
